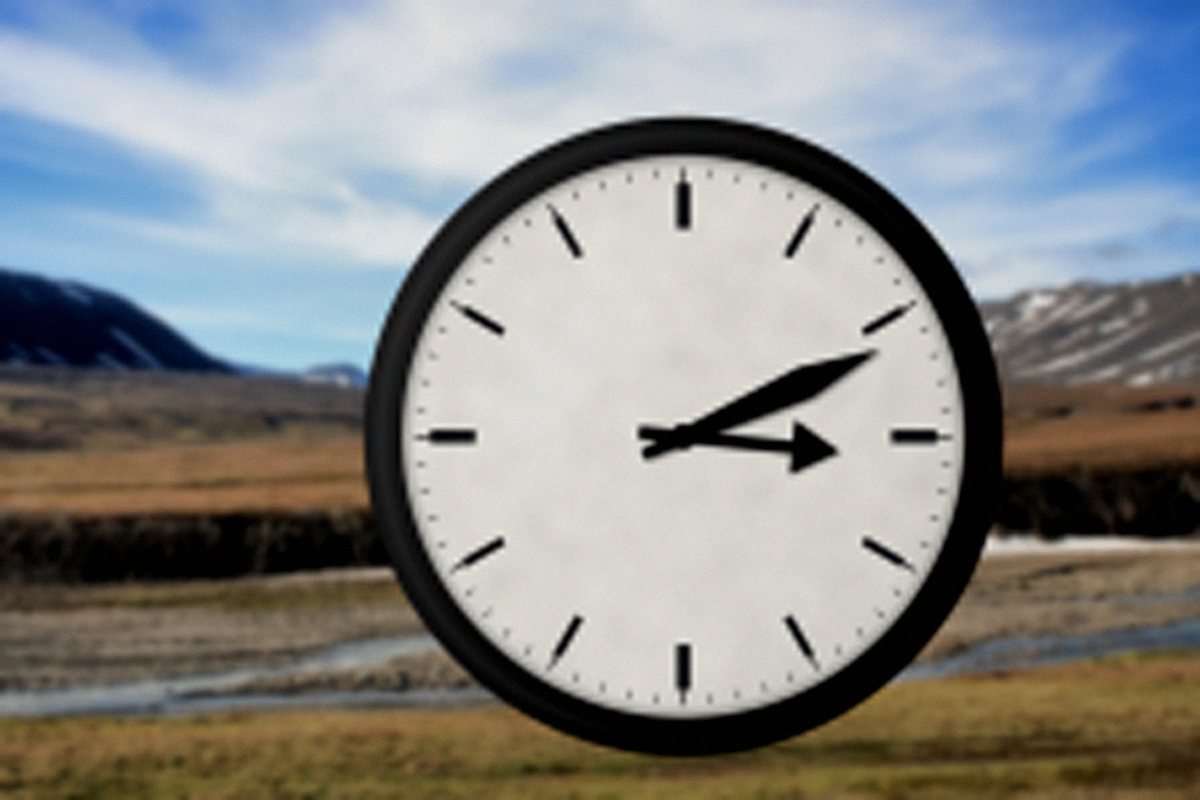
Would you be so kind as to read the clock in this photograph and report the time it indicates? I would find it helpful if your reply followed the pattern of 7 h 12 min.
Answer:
3 h 11 min
